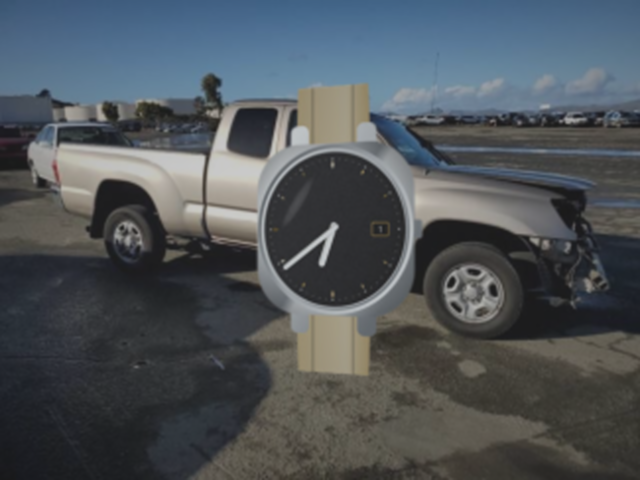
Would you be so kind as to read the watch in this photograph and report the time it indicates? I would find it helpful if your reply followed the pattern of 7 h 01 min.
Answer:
6 h 39 min
